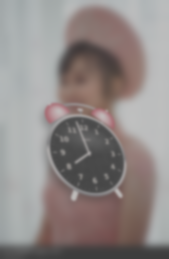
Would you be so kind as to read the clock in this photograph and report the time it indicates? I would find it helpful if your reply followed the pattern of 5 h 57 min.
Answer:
7 h 58 min
